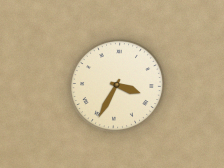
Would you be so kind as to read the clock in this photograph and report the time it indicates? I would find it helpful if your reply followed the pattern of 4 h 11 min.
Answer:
3 h 34 min
